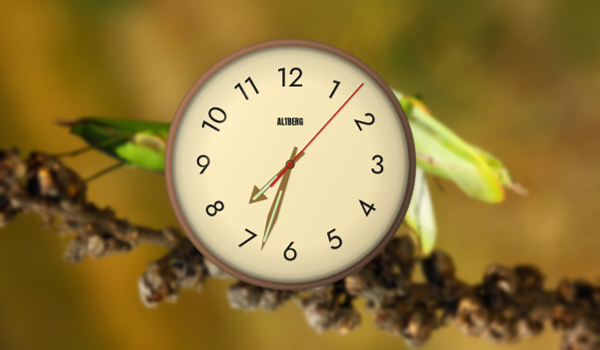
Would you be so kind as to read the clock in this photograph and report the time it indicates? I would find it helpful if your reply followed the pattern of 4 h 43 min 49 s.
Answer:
7 h 33 min 07 s
